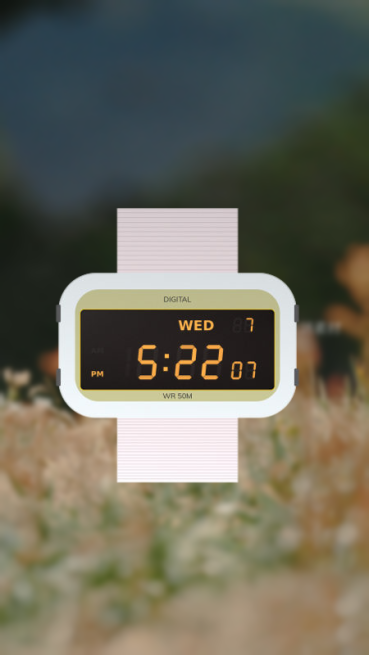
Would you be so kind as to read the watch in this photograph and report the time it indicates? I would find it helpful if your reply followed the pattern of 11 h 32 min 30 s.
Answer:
5 h 22 min 07 s
